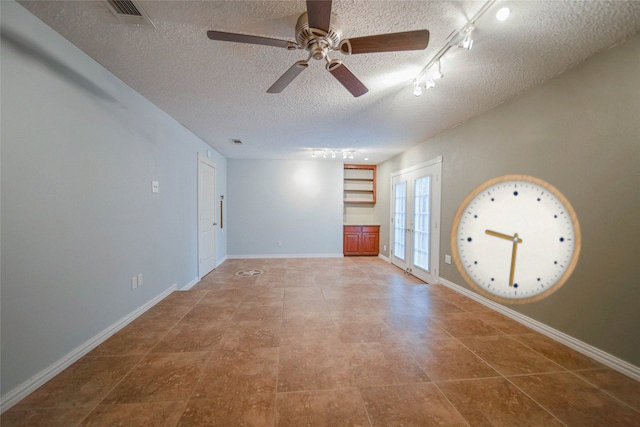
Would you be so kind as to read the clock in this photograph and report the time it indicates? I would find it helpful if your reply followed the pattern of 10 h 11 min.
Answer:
9 h 31 min
